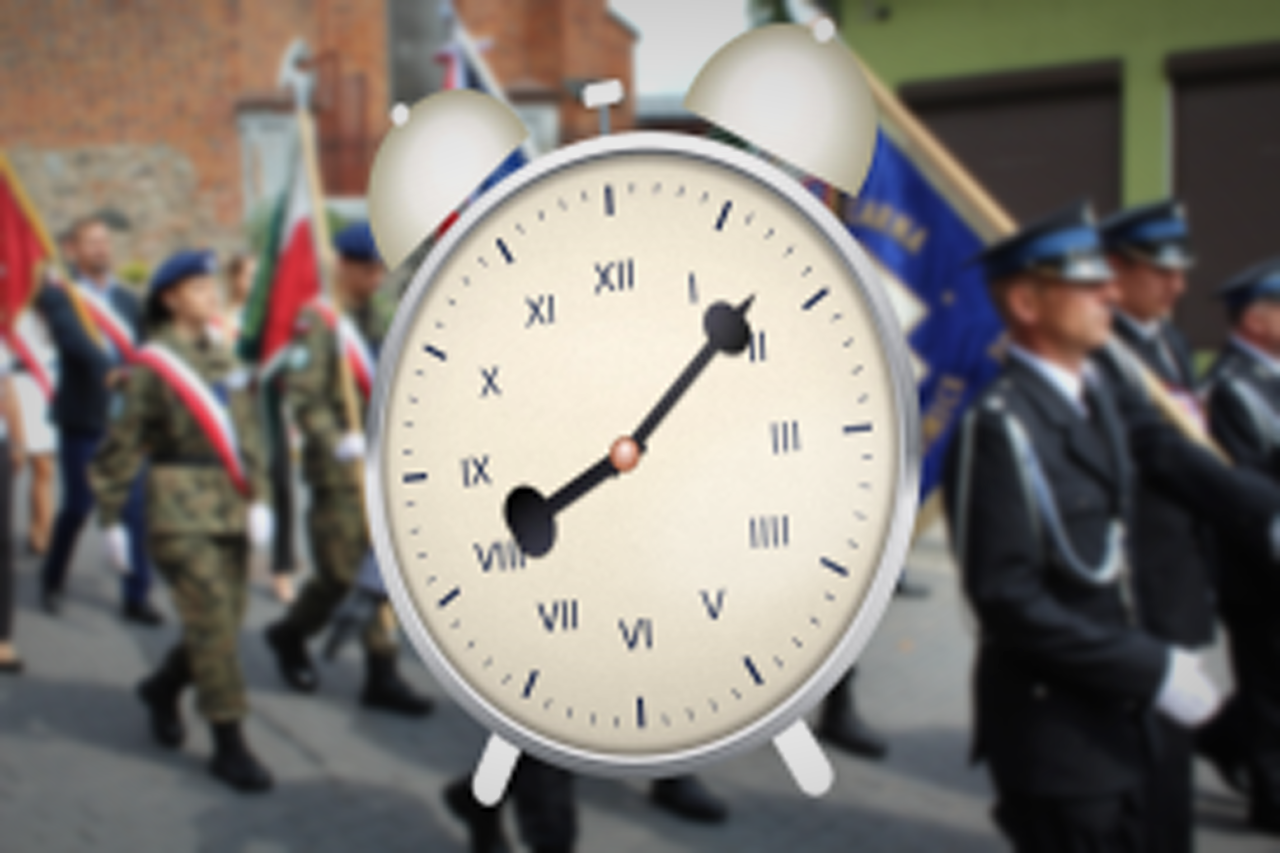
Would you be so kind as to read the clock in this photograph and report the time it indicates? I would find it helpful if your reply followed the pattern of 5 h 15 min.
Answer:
8 h 08 min
